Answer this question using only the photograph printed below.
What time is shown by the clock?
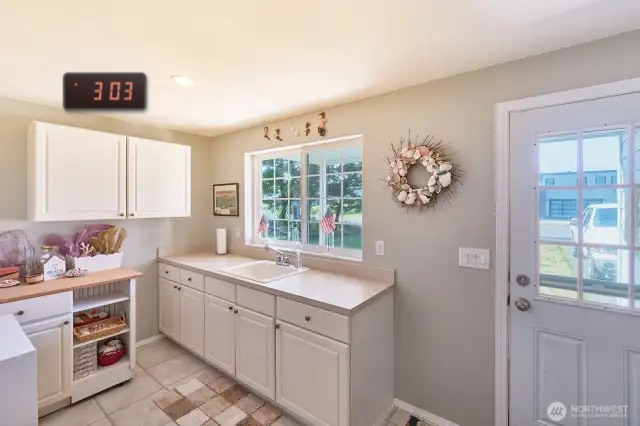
3:03
